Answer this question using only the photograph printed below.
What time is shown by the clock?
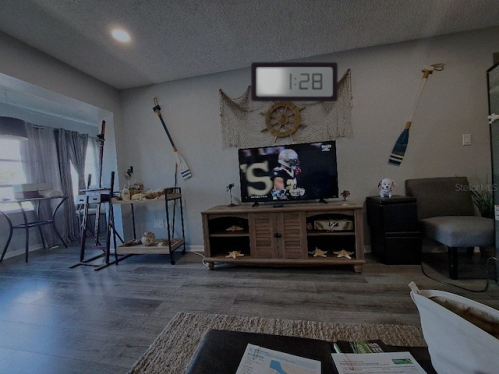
1:28
